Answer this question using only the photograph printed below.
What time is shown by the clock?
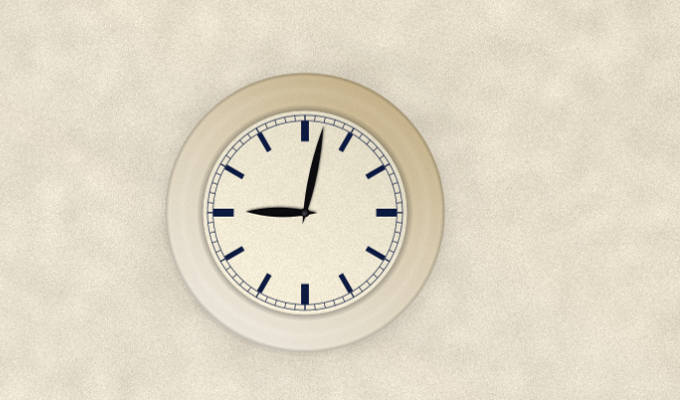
9:02
